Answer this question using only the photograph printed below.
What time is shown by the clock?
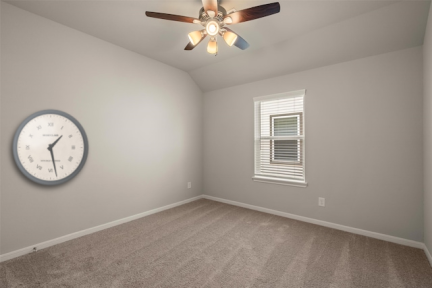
1:28
